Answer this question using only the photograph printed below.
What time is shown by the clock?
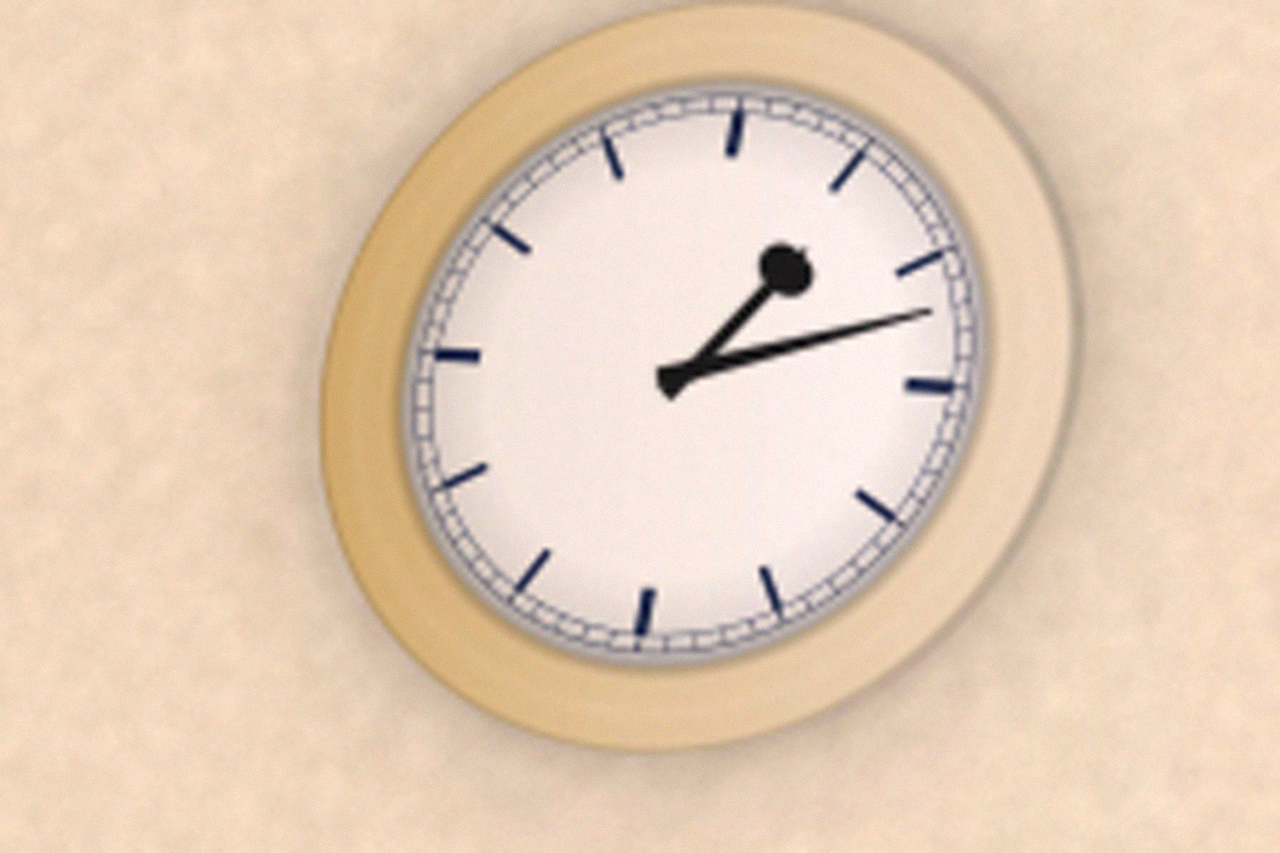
1:12
